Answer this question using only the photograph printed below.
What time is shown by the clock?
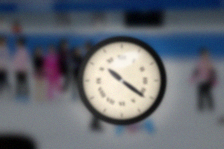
10:21
